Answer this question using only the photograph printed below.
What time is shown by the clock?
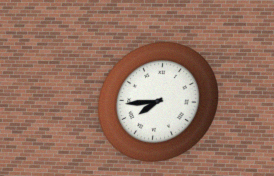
7:44
